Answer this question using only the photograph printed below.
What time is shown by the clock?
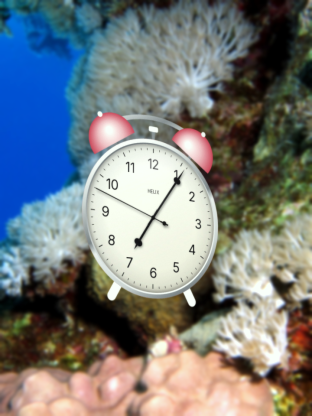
7:05:48
